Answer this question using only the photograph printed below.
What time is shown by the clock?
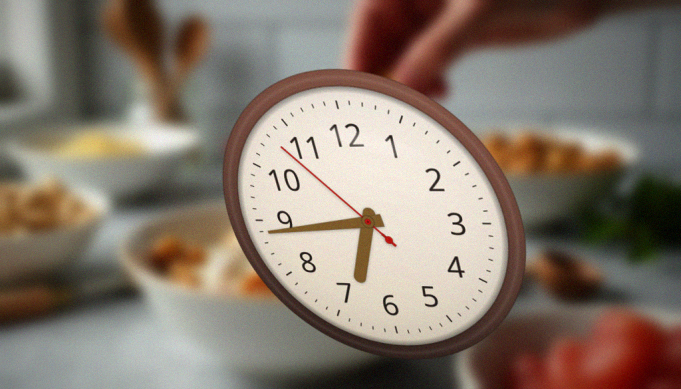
6:43:53
